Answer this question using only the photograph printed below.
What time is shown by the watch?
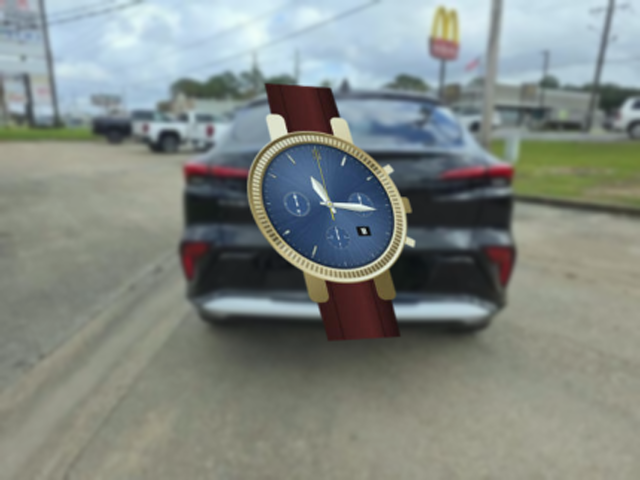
11:16
